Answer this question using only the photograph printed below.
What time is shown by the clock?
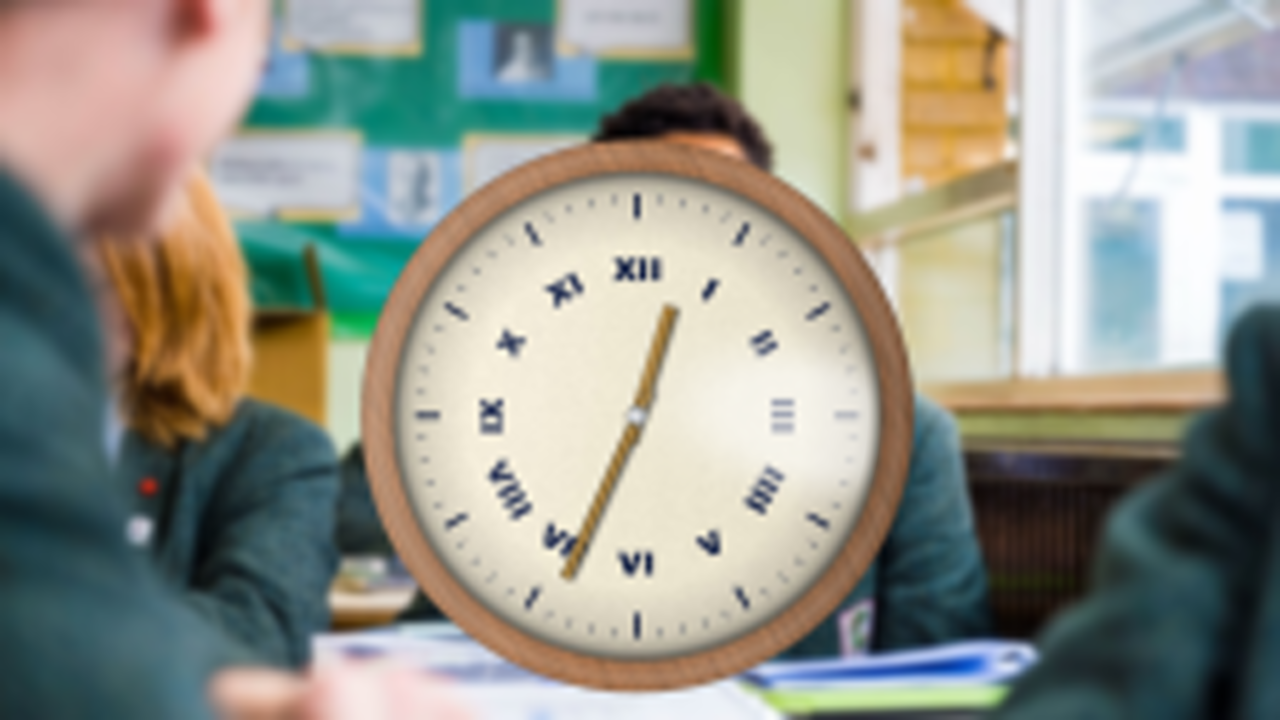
12:34
